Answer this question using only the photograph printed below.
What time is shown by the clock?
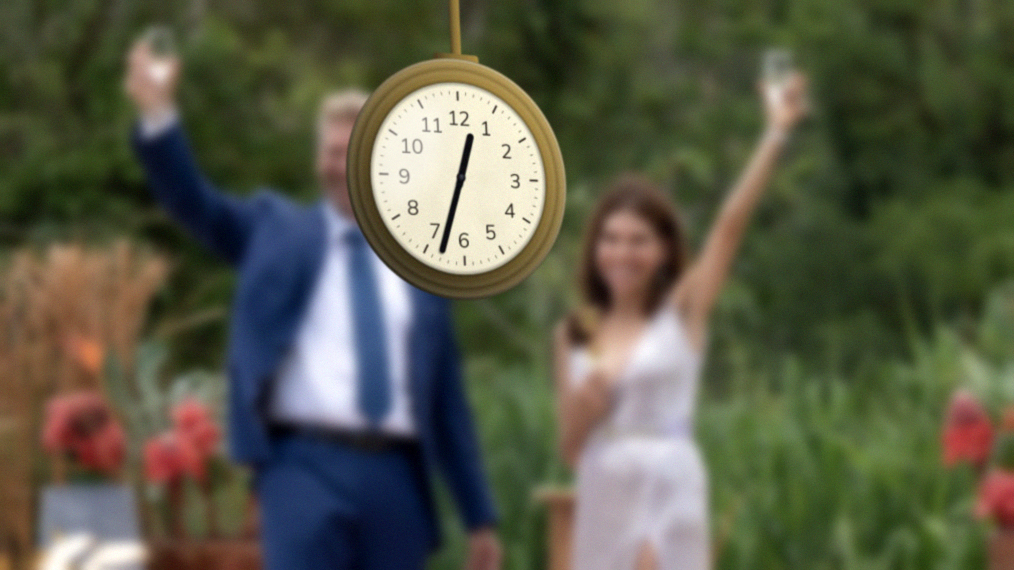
12:33
